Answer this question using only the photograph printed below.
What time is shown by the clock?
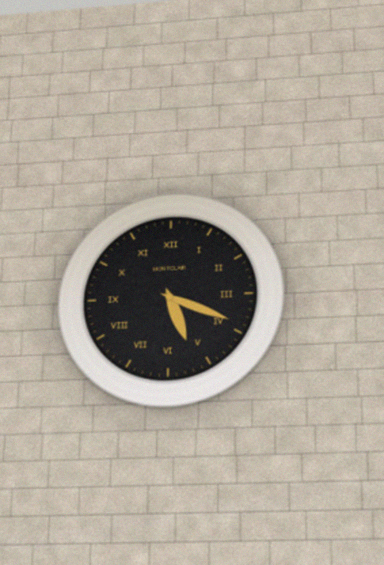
5:19
